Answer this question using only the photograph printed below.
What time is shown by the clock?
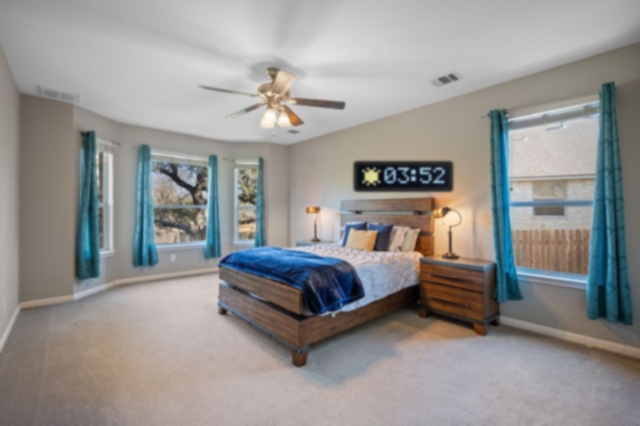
3:52
